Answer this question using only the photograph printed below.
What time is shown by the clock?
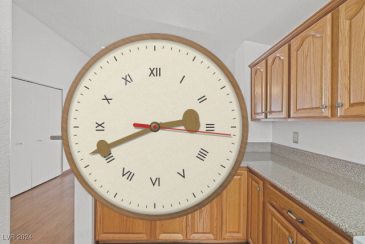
2:41:16
